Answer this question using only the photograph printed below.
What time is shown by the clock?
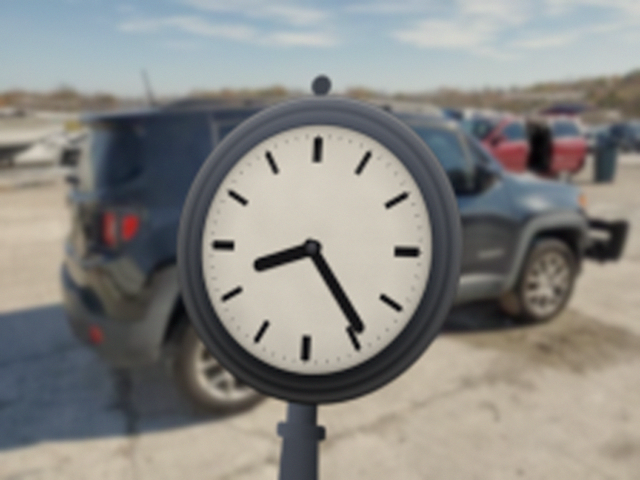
8:24
